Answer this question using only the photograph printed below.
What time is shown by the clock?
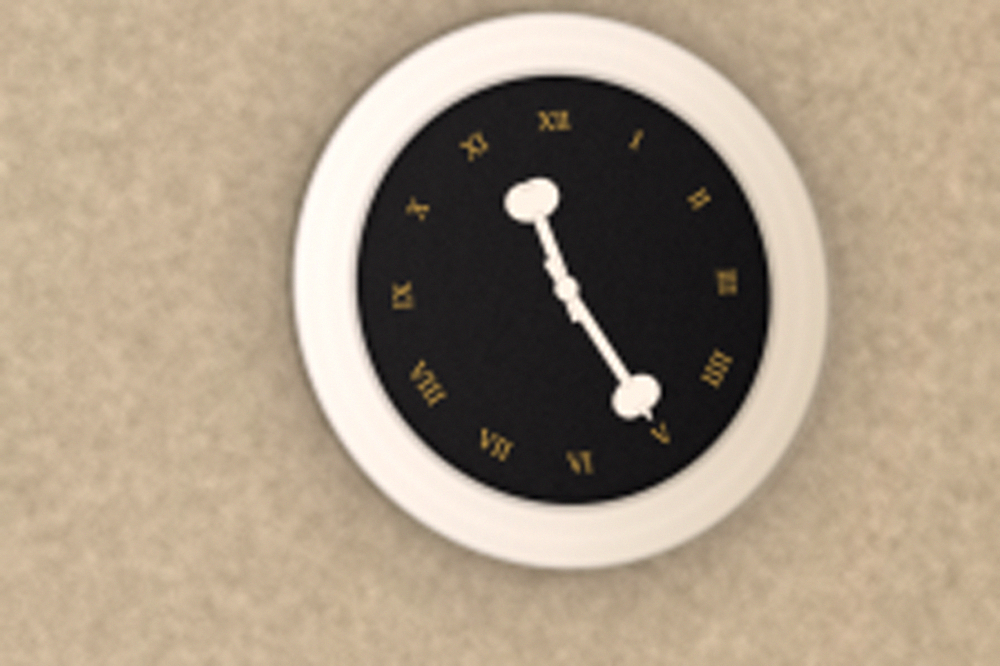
11:25
